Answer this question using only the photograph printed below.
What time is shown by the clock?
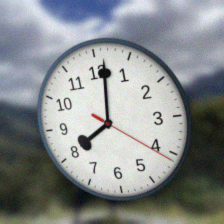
8:01:21
